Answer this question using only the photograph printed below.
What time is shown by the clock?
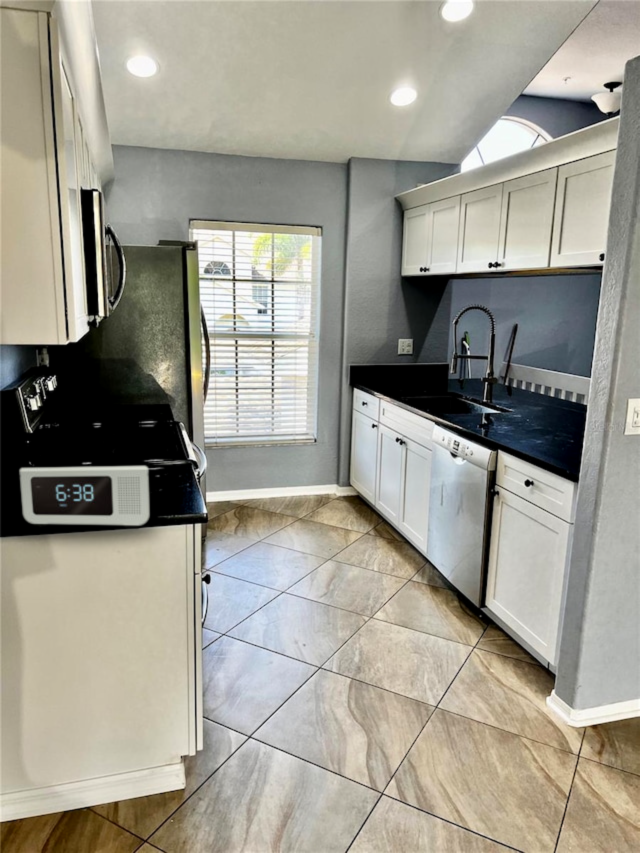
6:38
